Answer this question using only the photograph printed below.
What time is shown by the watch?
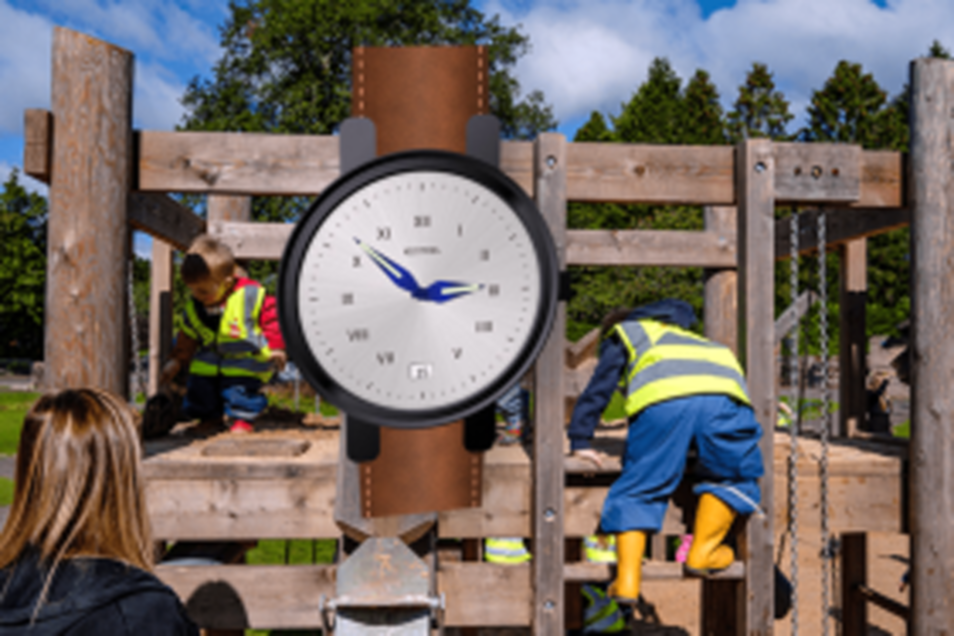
2:52
